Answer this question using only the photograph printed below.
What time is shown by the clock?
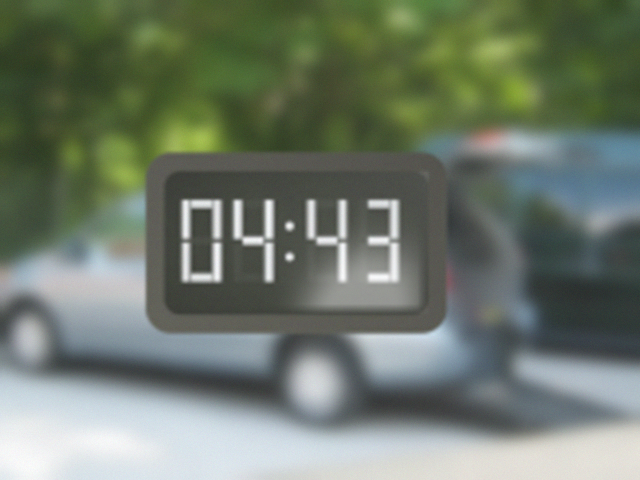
4:43
